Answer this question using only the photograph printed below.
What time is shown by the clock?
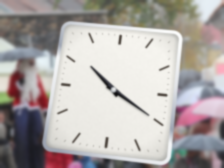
10:20
